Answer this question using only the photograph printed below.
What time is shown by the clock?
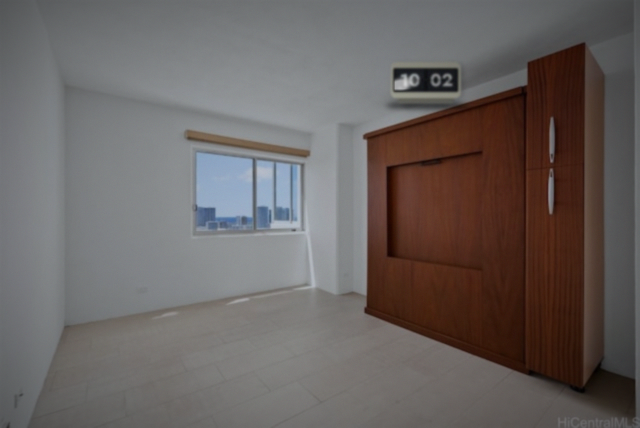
10:02
